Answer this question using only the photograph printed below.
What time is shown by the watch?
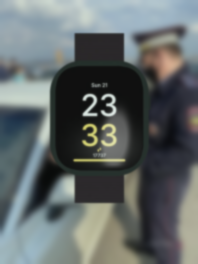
23:33
